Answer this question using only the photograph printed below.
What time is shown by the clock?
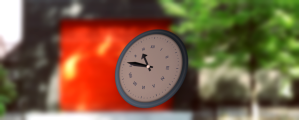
10:46
